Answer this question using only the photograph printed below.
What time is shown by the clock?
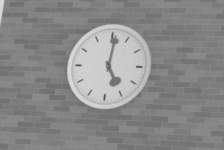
5:01
